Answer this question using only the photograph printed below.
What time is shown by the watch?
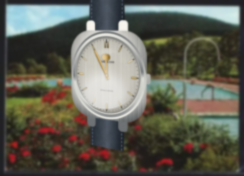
11:55
